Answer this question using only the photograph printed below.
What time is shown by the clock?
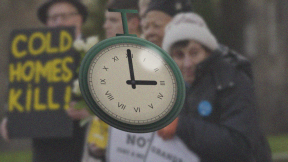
3:00
